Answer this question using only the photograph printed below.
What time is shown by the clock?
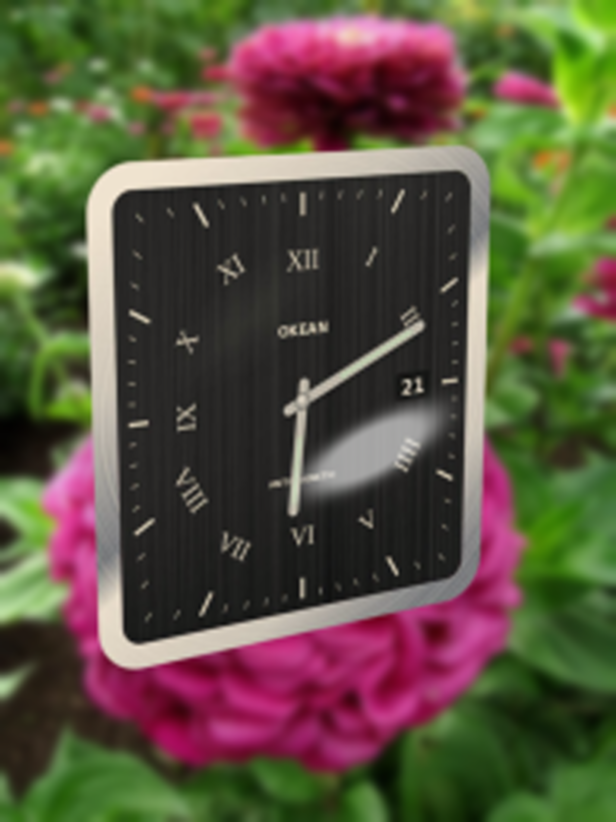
6:11
